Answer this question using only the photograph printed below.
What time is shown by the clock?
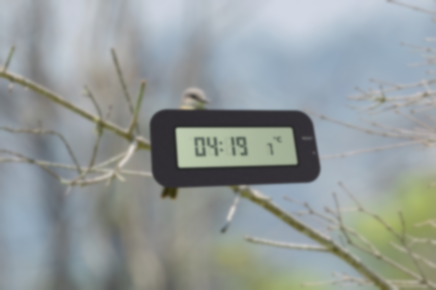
4:19
